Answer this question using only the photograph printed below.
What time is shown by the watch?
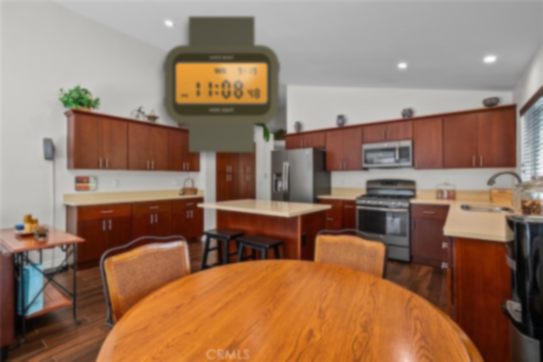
11:08
